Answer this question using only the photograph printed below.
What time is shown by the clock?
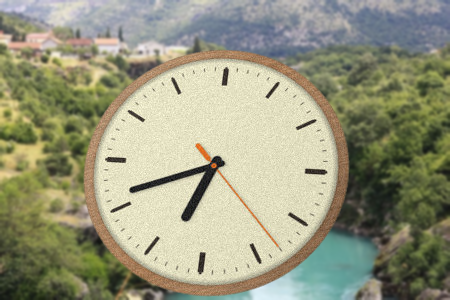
6:41:23
